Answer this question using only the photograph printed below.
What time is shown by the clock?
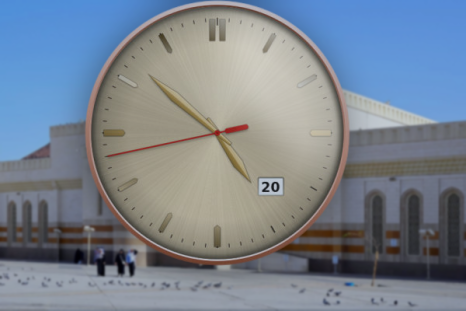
4:51:43
